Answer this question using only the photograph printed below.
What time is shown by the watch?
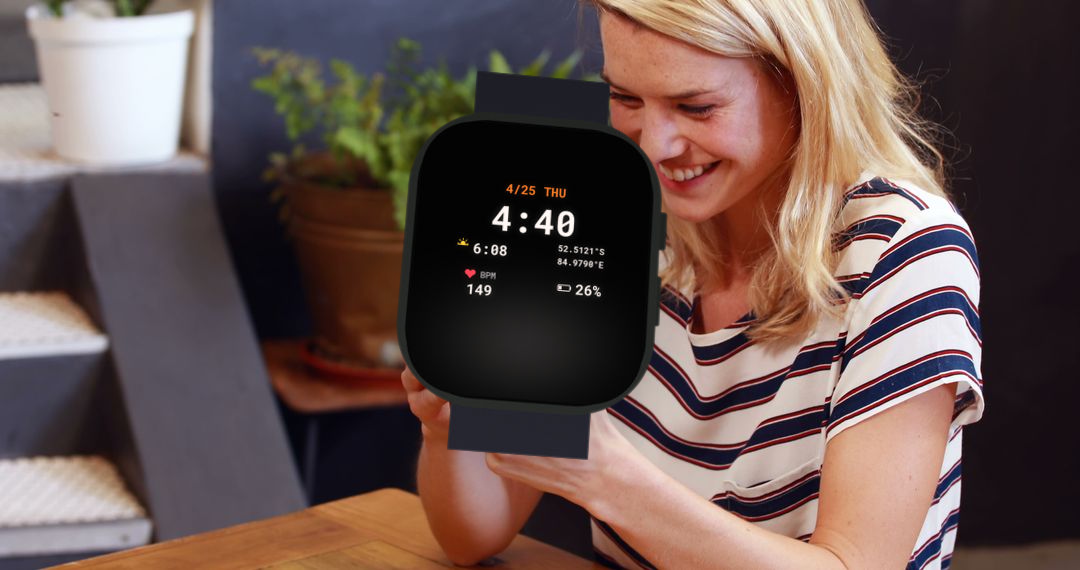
4:40
